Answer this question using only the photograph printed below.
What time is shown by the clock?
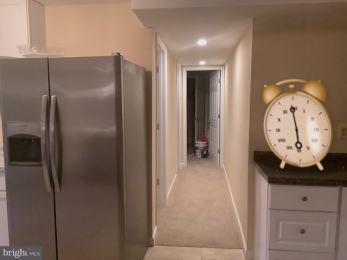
5:59
